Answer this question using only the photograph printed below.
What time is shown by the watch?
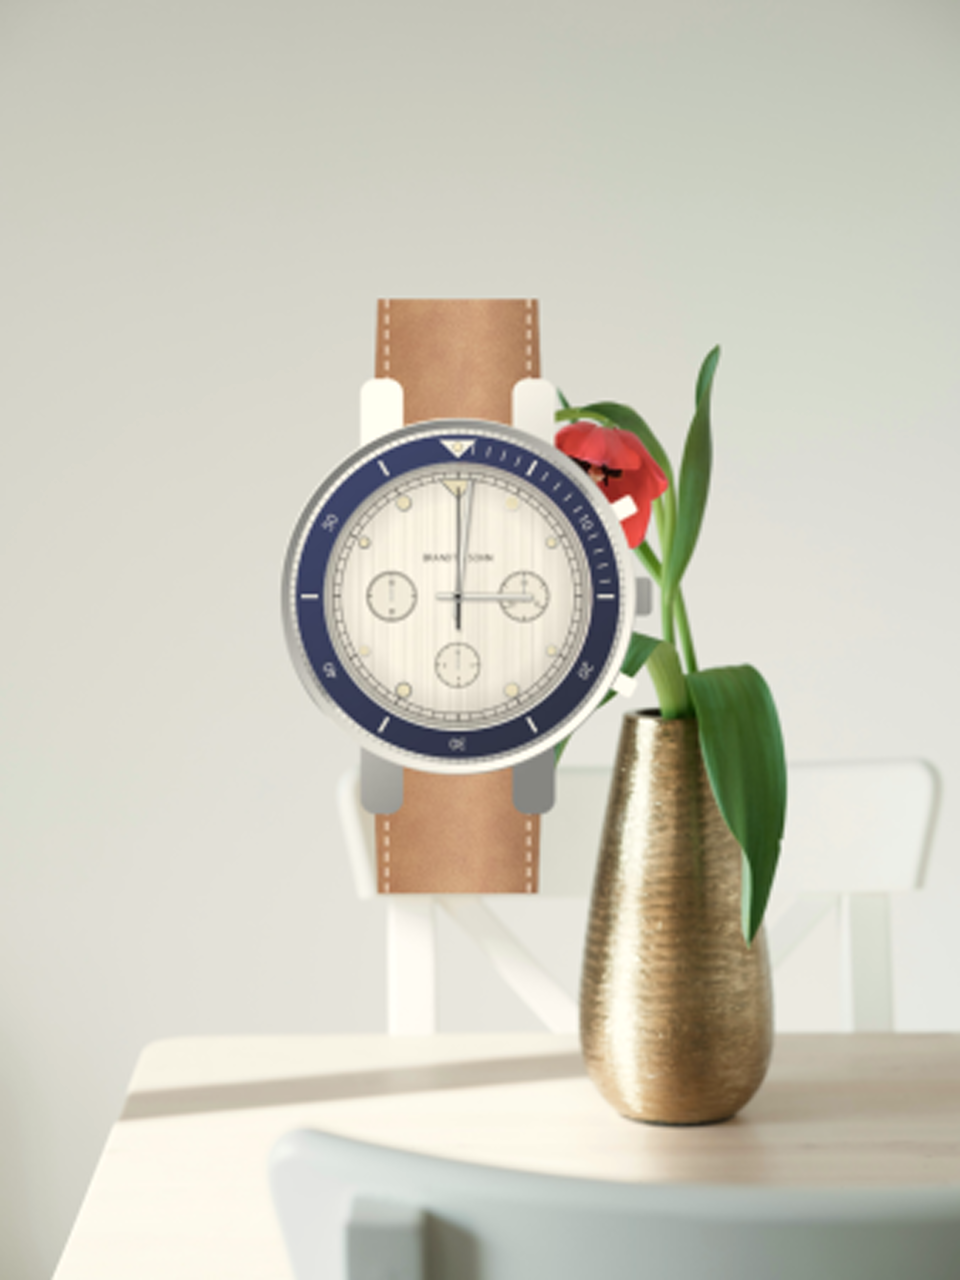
3:01
